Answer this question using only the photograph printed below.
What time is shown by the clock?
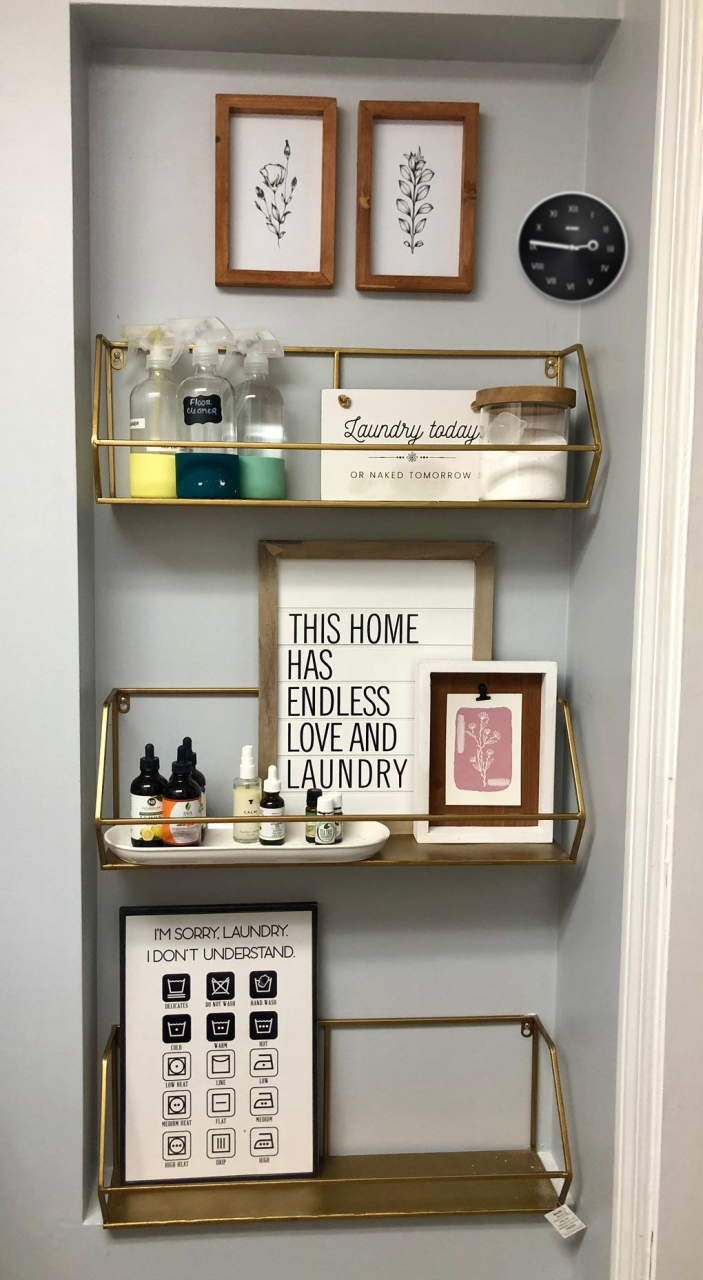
2:46
